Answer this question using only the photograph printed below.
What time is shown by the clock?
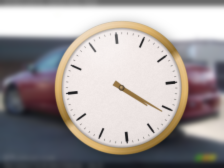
4:21
